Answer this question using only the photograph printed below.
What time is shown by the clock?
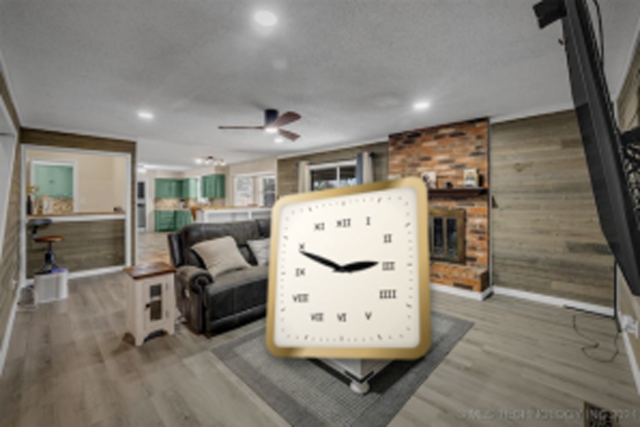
2:49
